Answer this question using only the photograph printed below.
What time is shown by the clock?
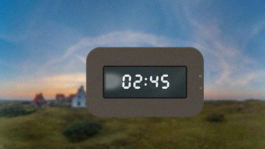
2:45
